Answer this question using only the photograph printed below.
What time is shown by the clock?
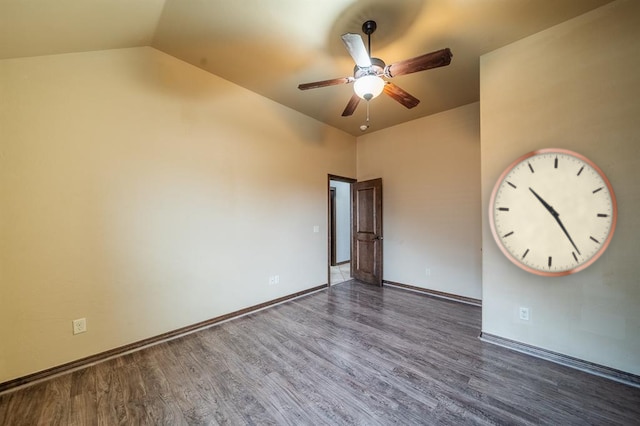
10:24
